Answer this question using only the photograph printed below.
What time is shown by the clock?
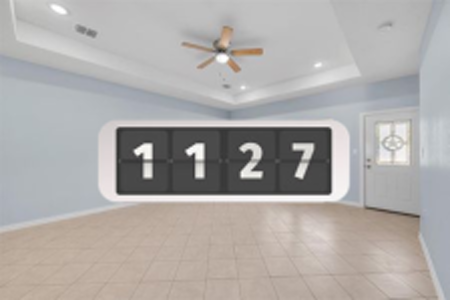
11:27
